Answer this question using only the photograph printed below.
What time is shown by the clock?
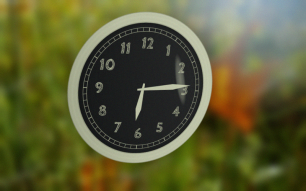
6:14
